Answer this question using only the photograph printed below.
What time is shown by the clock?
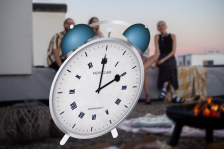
2:00
